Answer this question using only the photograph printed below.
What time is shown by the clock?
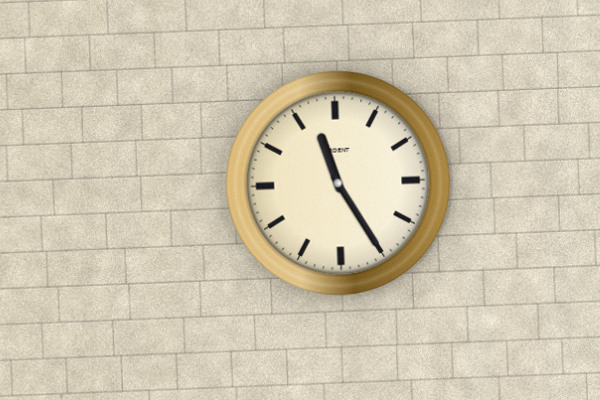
11:25
